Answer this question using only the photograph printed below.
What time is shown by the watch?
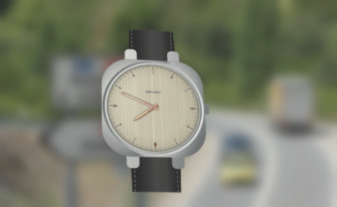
7:49
